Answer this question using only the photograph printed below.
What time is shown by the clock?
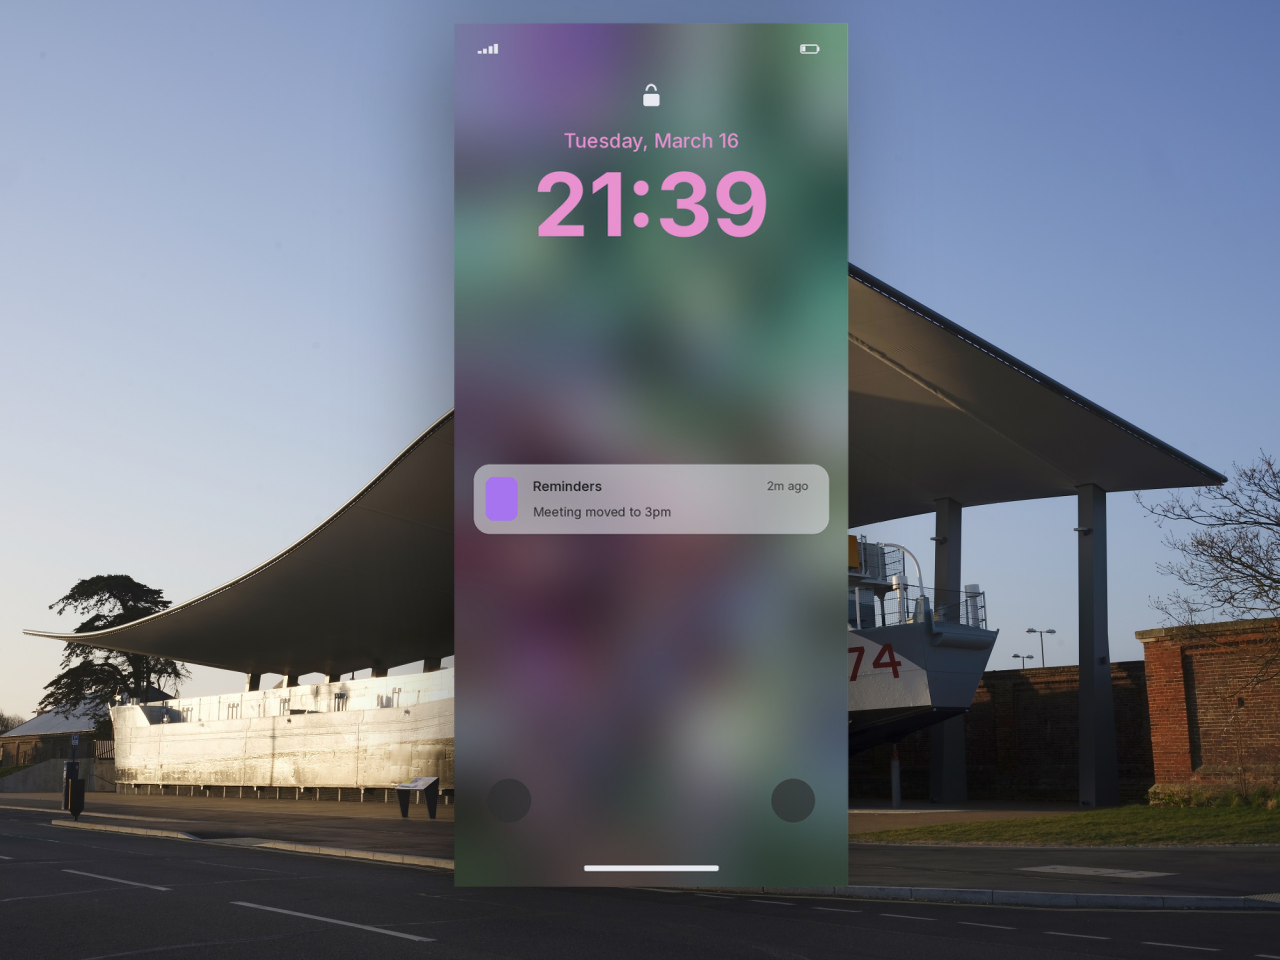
21:39
